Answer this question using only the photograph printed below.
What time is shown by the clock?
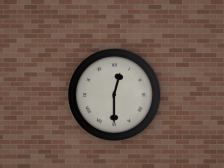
12:30
